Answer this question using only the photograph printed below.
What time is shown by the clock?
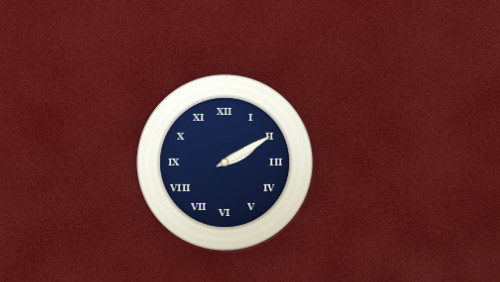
2:10
